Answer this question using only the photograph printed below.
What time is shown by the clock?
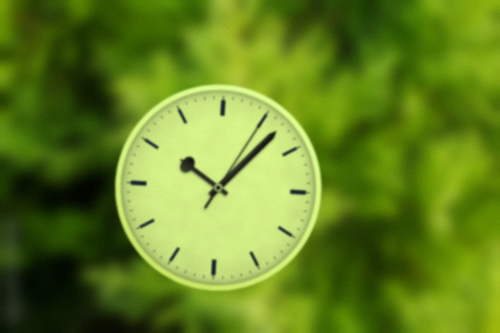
10:07:05
